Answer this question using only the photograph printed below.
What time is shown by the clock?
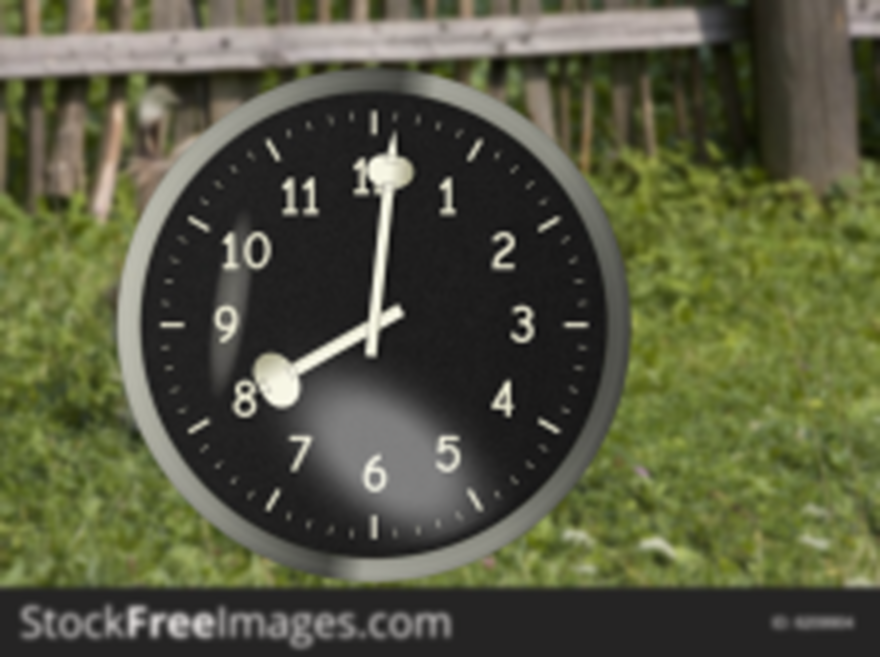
8:01
